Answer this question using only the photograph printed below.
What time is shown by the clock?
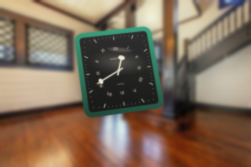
12:41
